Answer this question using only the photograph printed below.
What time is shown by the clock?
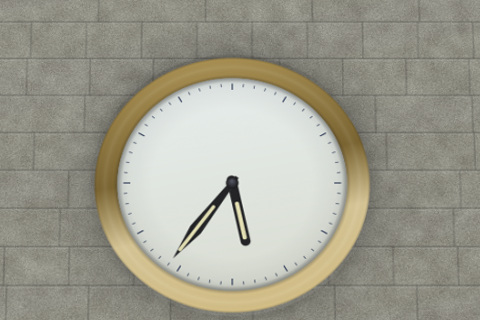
5:36
